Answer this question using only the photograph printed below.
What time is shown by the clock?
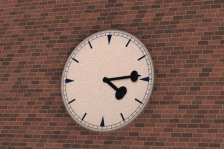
4:14
